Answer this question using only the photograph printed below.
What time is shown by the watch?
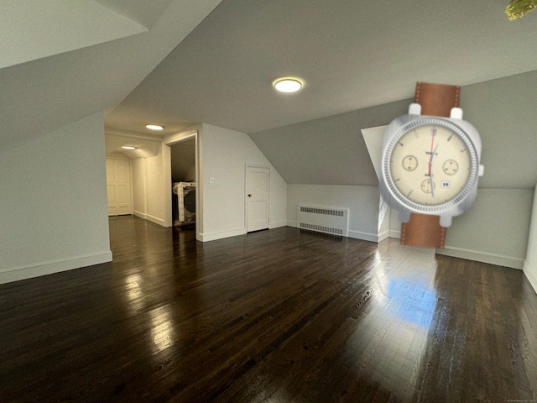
12:28
